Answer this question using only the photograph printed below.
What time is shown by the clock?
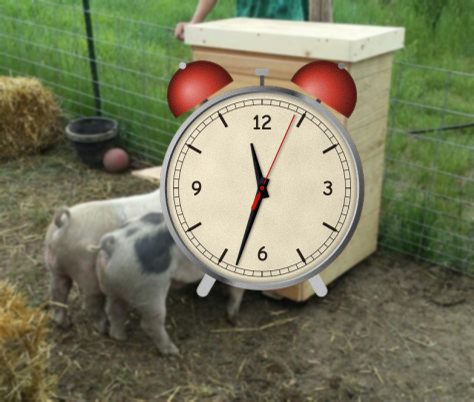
11:33:04
